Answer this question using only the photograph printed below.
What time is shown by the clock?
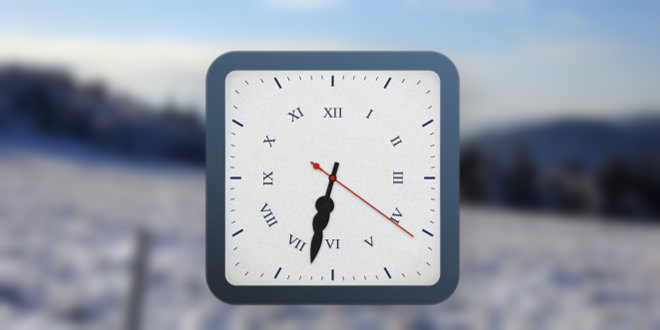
6:32:21
